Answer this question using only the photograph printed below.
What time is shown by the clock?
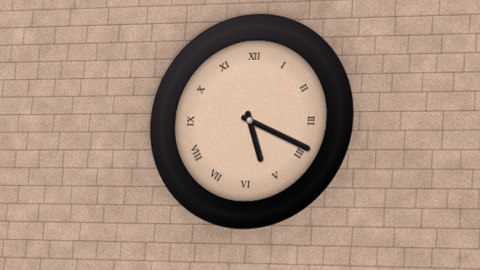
5:19
